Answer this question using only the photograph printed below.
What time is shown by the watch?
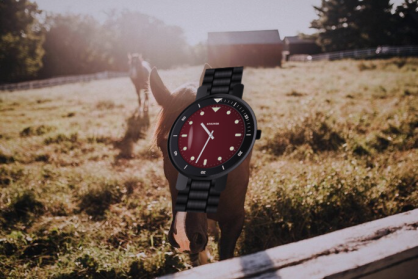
10:33
